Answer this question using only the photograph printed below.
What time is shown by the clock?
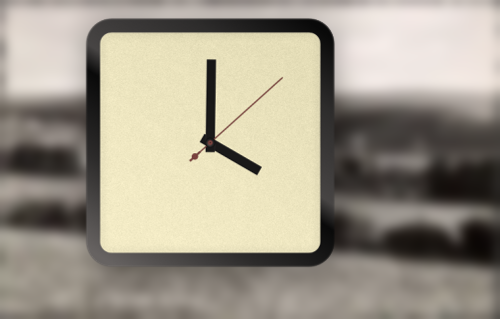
4:00:08
